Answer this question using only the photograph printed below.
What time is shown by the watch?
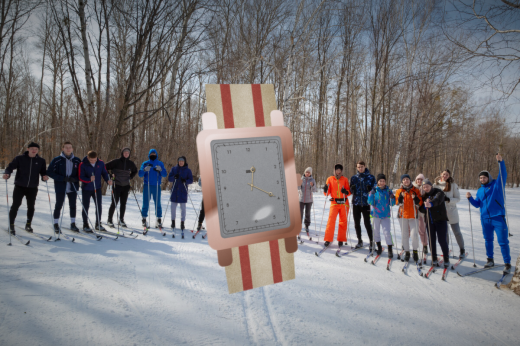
12:20
